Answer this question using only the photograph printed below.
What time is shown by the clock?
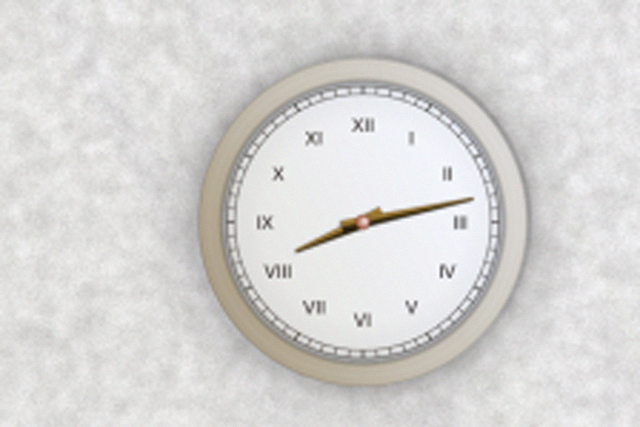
8:13
